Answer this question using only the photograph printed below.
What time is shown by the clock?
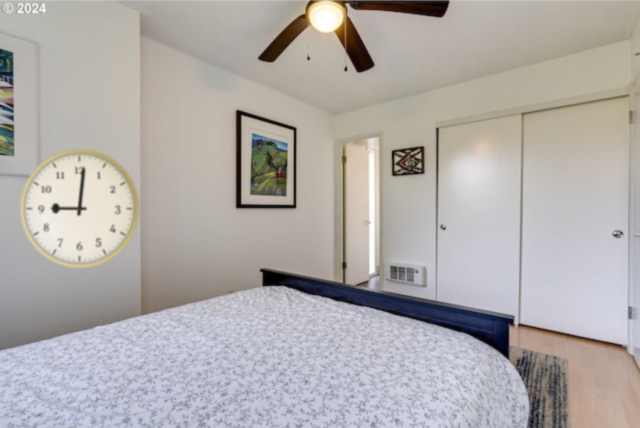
9:01
